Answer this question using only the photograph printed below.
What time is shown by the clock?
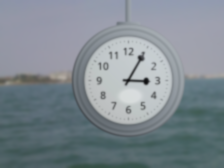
3:05
